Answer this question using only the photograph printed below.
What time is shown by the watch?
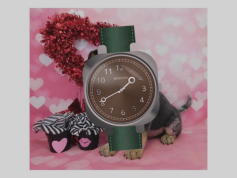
1:41
